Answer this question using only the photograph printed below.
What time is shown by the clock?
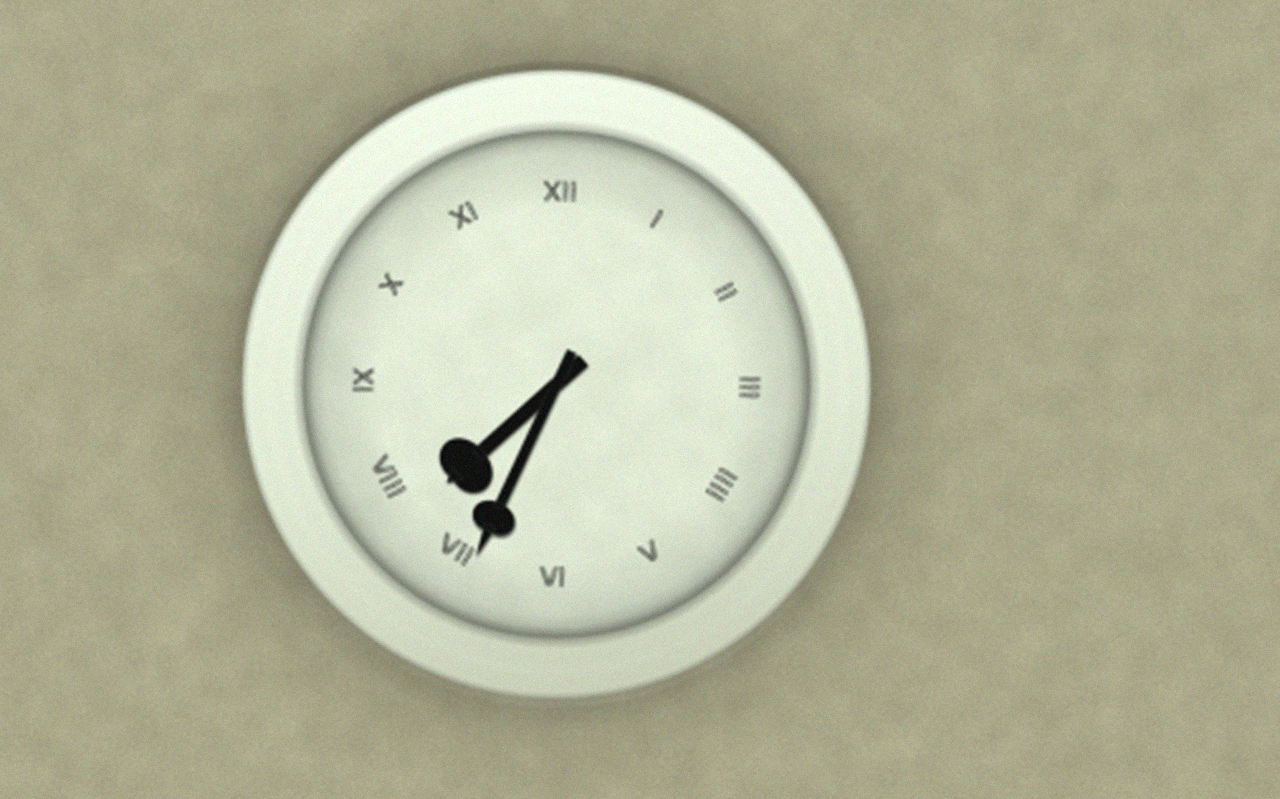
7:34
